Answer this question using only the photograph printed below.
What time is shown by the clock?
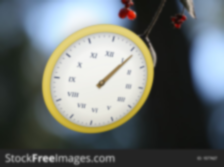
1:06
